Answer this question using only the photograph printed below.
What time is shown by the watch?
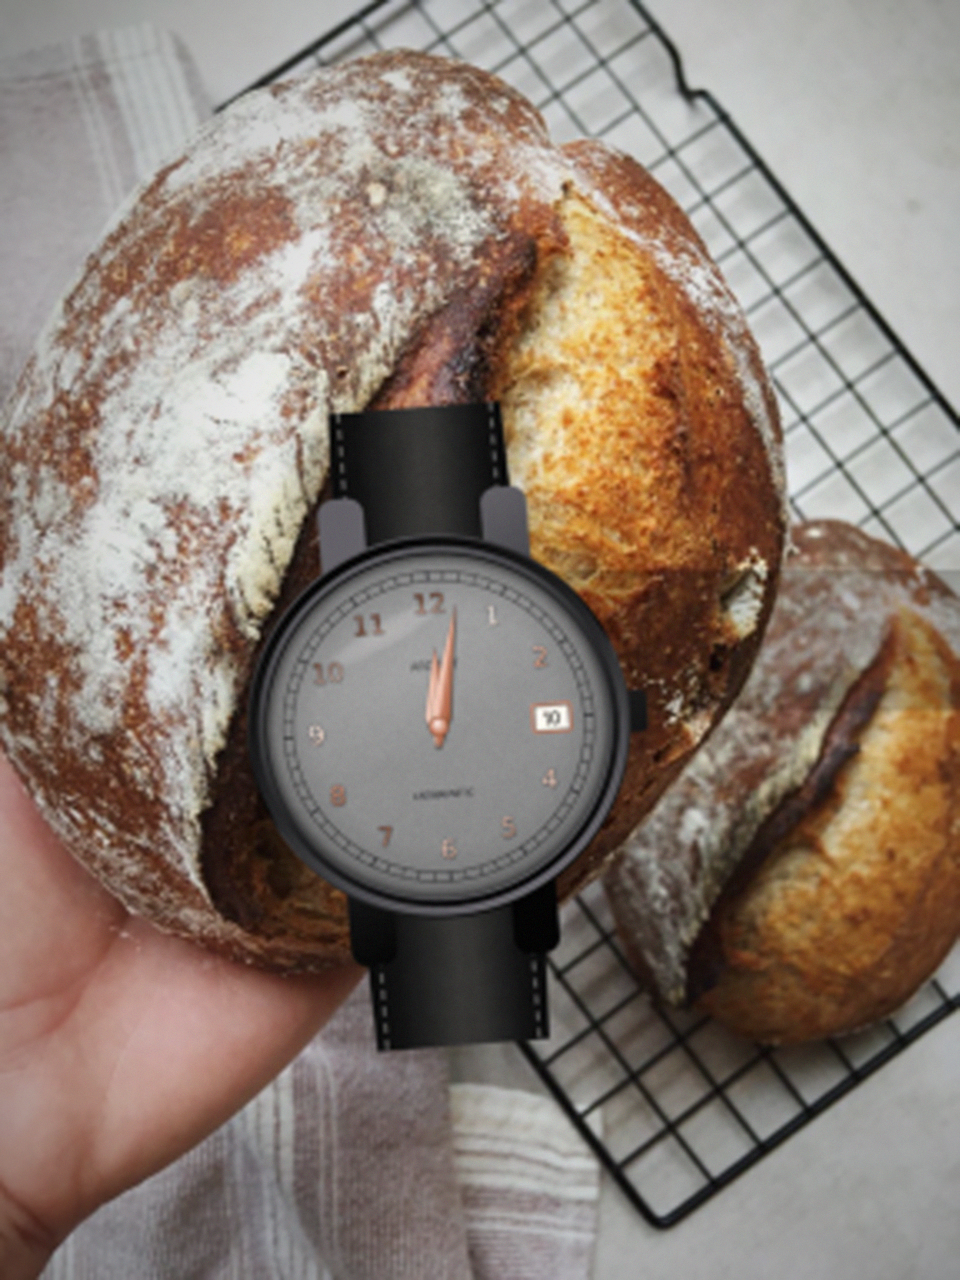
12:02
